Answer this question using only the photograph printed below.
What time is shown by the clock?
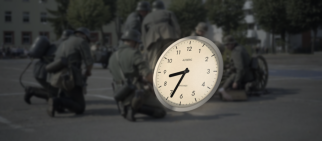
8:34
